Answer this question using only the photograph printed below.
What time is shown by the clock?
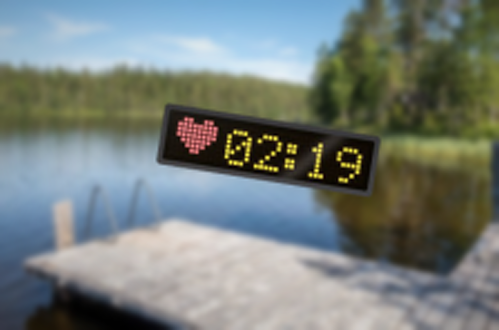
2:19
